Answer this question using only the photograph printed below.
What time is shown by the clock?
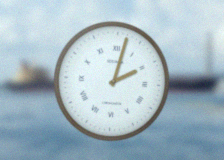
2:02
